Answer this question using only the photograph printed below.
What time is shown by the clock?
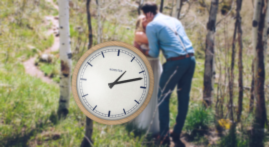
1:12
